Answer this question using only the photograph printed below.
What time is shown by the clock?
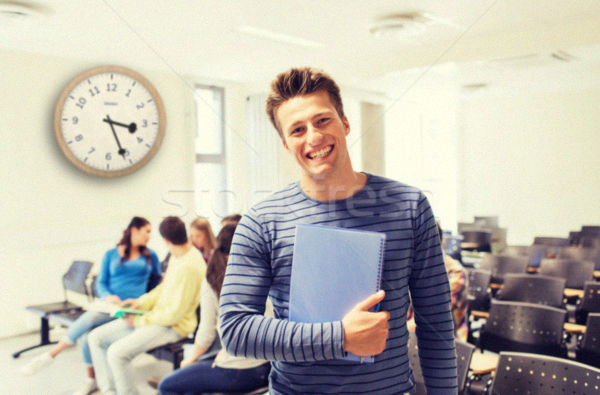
3:26
